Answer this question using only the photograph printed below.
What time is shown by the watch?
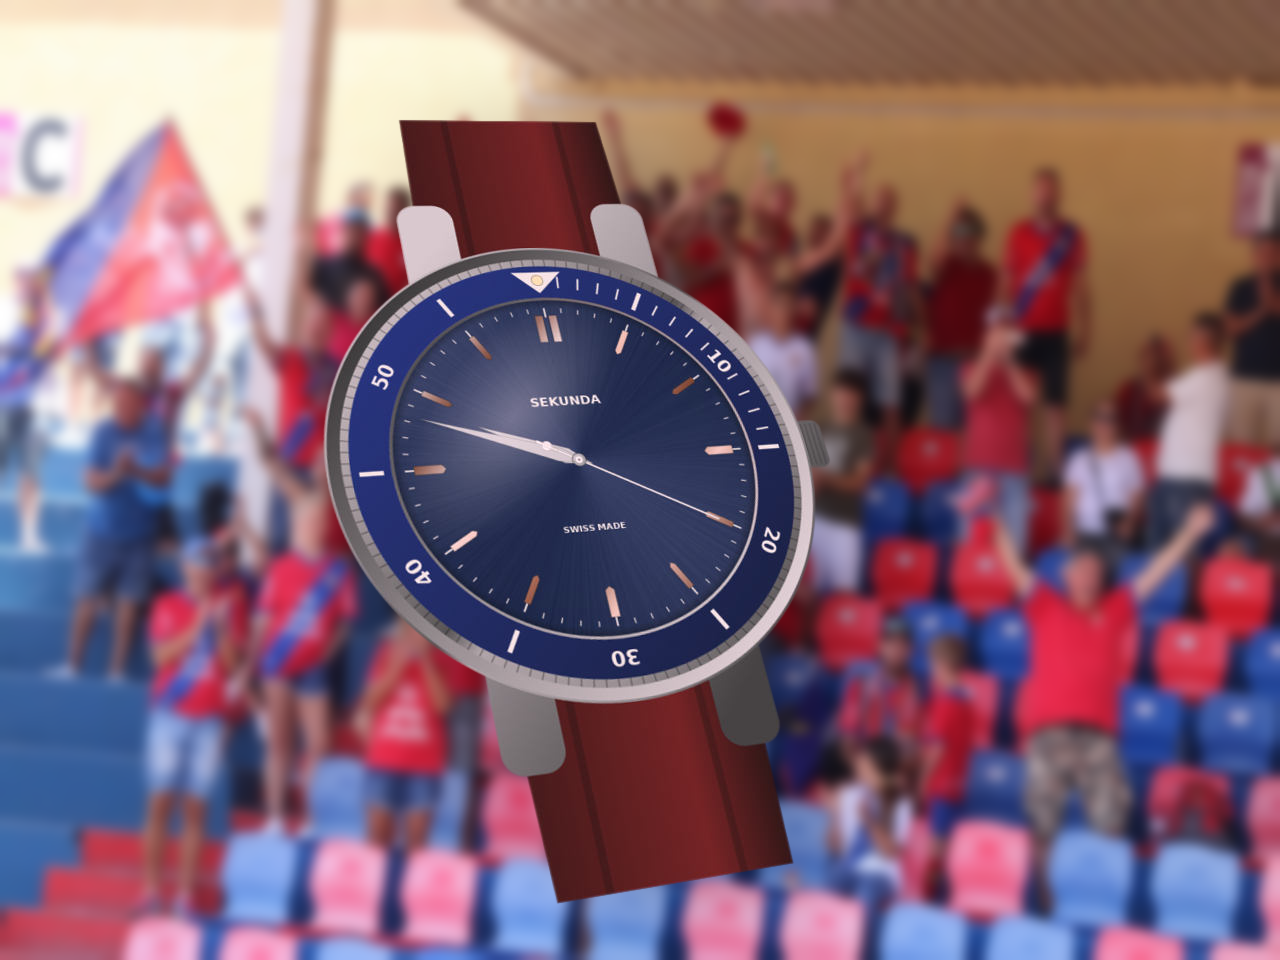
9:48:20
